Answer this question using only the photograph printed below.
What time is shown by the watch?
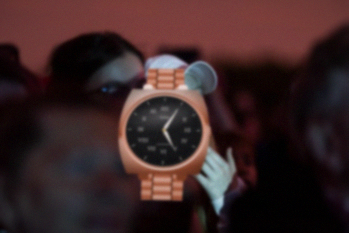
5:05
